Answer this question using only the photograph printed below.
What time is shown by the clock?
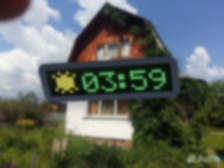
3:59
